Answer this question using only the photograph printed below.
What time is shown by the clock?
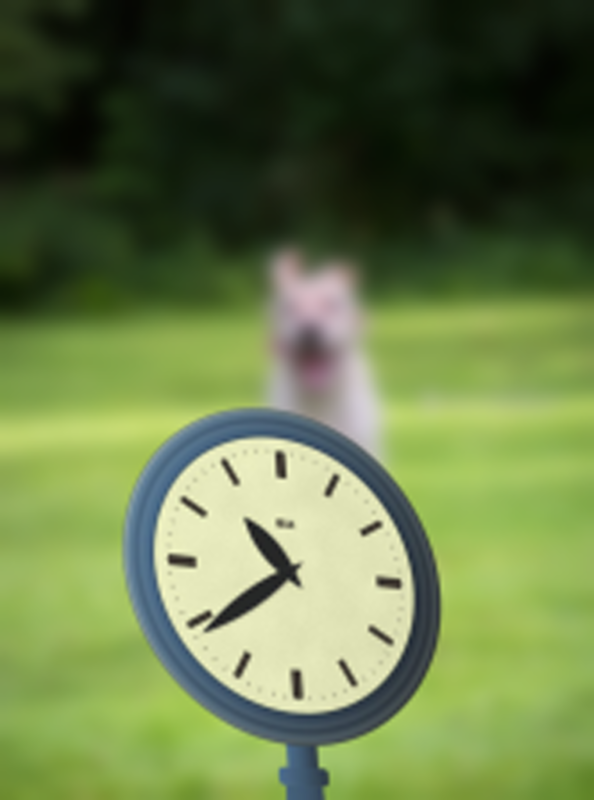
10:39
